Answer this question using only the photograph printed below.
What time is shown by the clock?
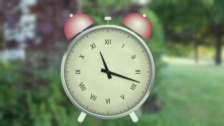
11:18
